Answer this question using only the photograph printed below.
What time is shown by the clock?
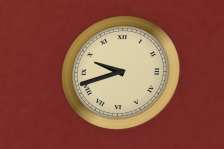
9:42
